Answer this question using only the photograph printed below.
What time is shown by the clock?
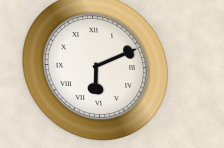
6:11
